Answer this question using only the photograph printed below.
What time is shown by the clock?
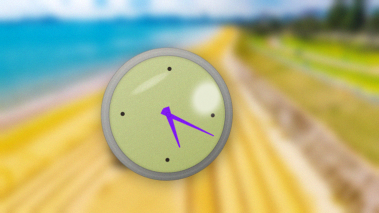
5:19
